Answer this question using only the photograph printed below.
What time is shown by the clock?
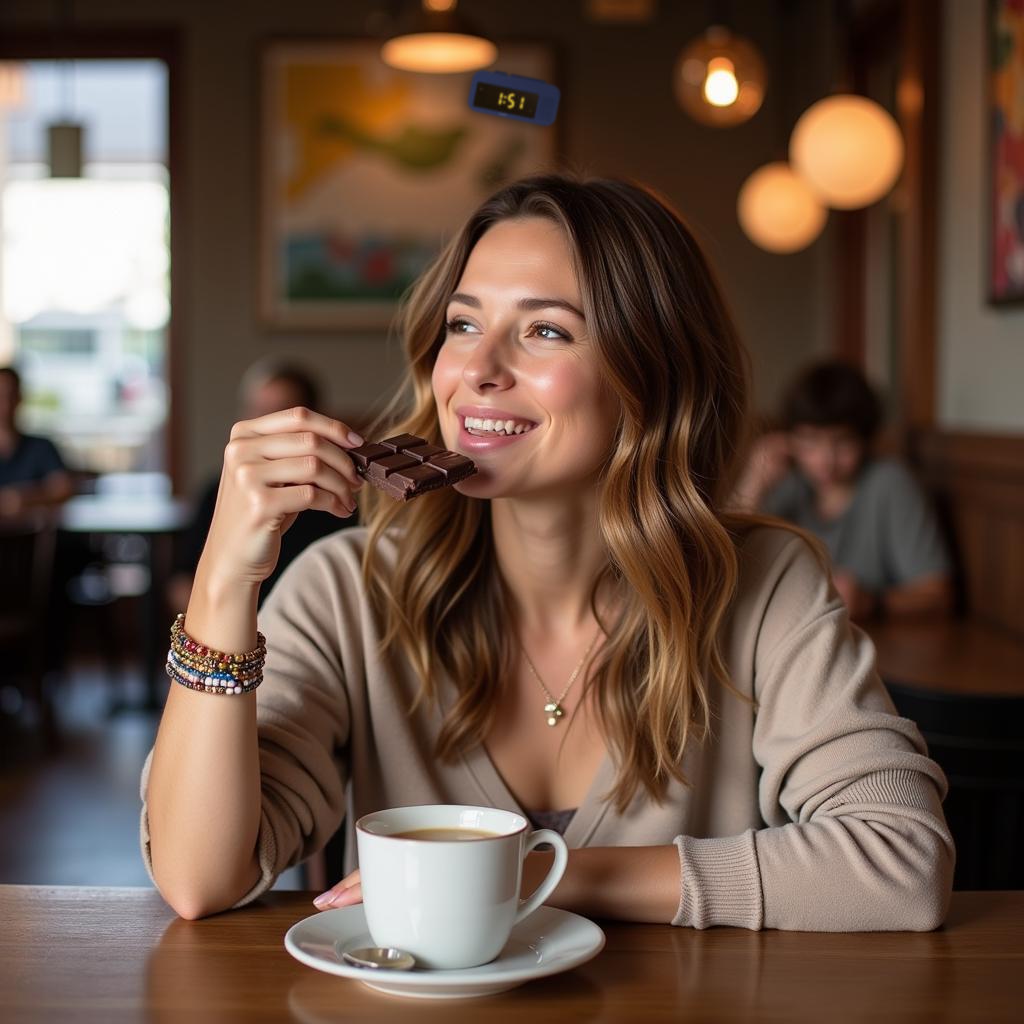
1:51
